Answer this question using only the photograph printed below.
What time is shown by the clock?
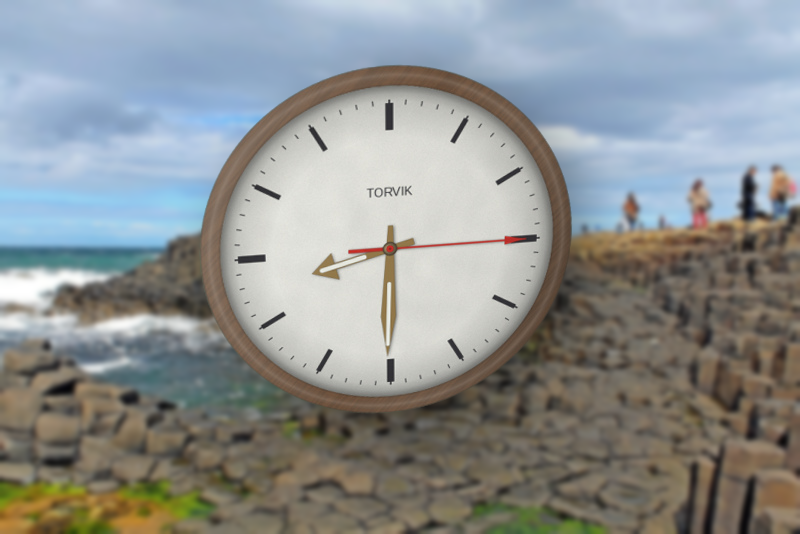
8:30:15
